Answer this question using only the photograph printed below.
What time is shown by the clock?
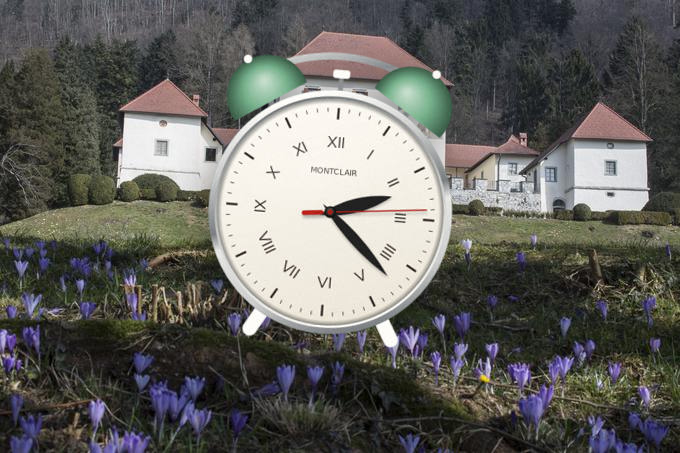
2:22:14
